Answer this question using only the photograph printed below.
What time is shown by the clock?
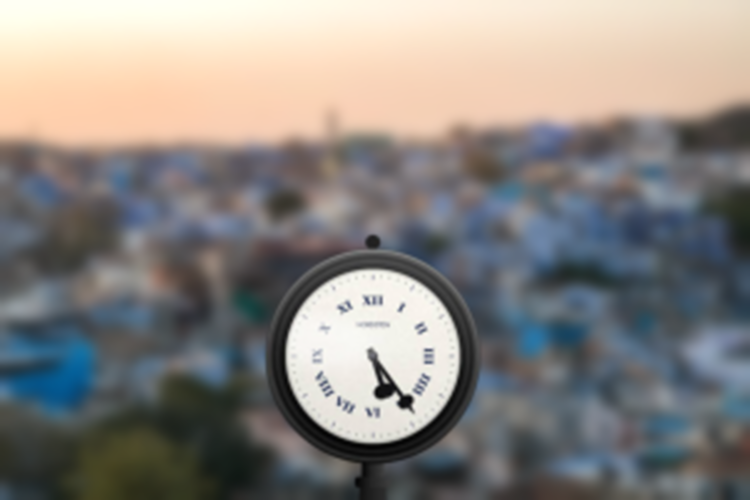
5:24
